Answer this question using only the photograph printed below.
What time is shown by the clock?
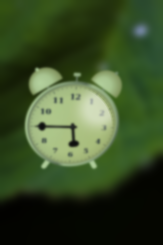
5:45
